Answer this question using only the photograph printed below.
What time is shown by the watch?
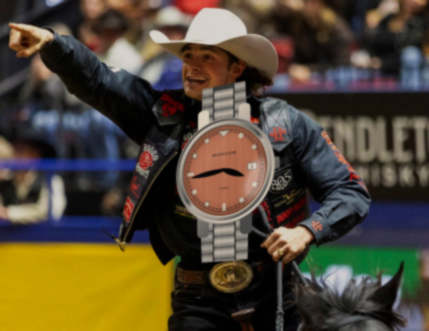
3:44
